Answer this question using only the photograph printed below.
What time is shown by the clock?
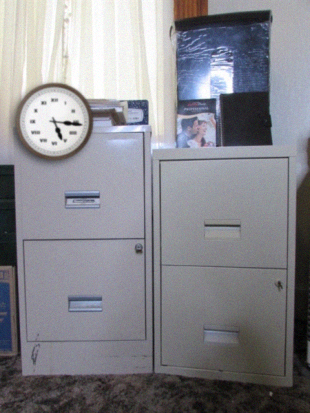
5:16
